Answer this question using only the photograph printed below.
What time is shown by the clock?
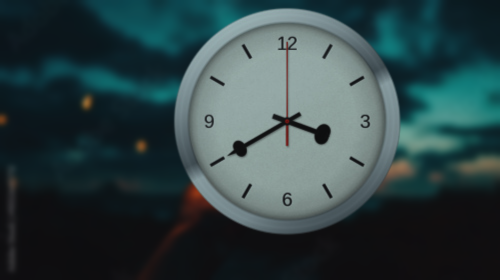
3:40:00
